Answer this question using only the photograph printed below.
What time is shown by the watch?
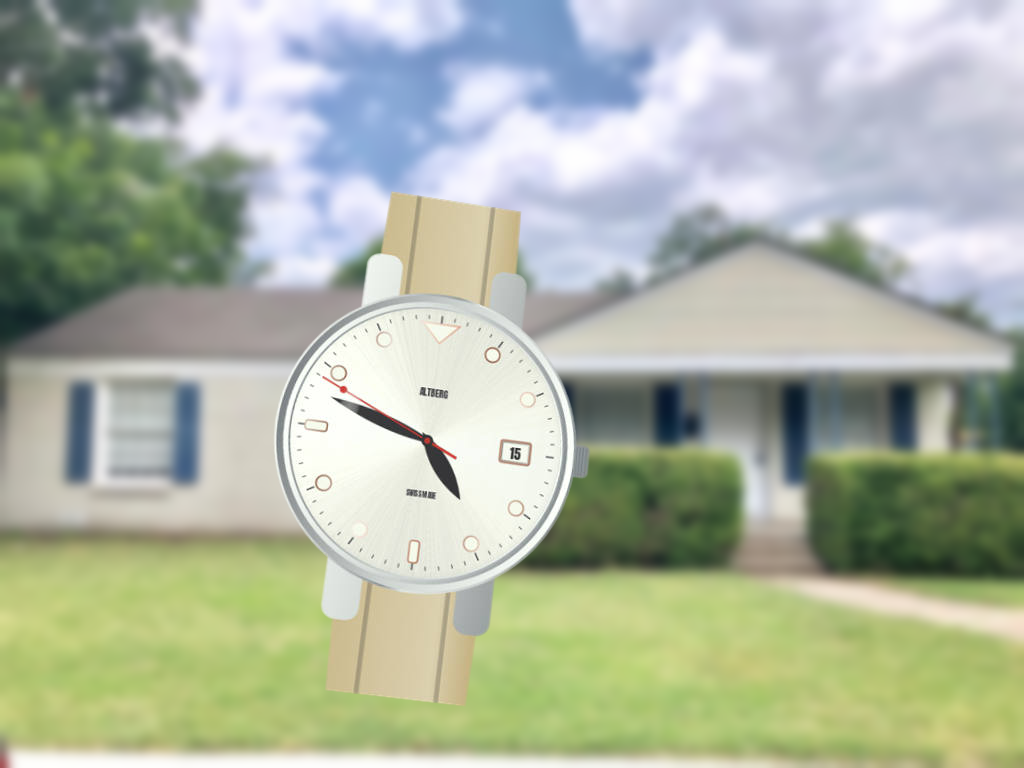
4:47:49
